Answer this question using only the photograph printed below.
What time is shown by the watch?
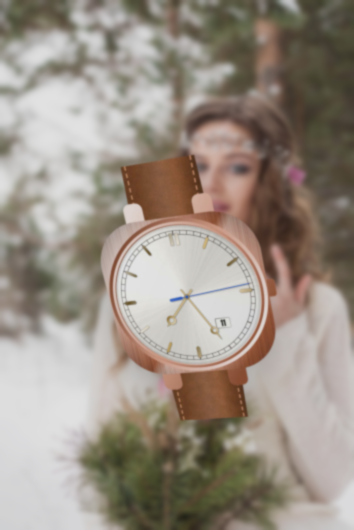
7:25:14
